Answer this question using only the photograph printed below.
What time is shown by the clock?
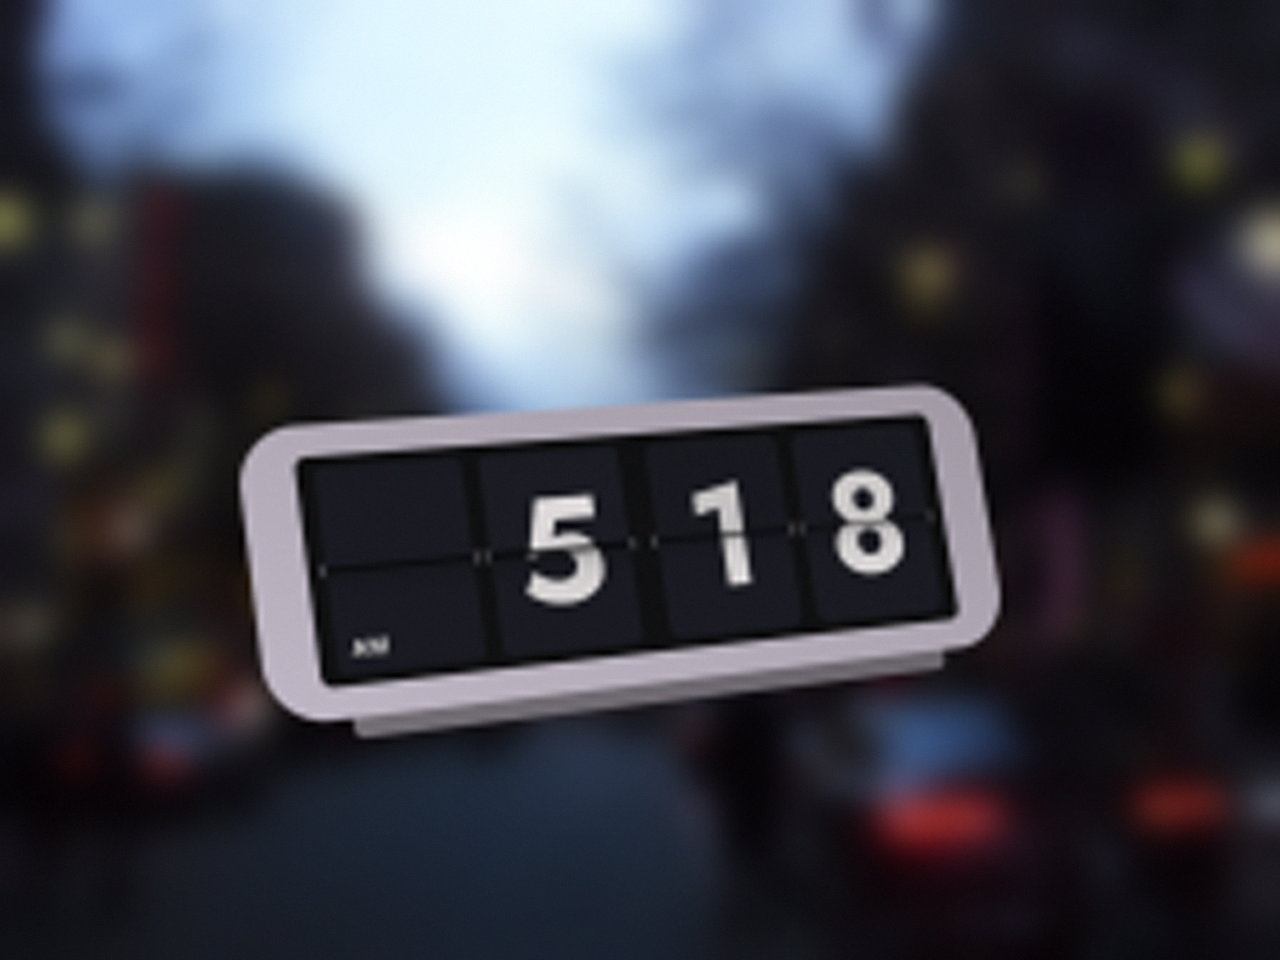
5:18
